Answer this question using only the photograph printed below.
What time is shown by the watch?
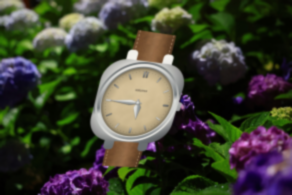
5:45
